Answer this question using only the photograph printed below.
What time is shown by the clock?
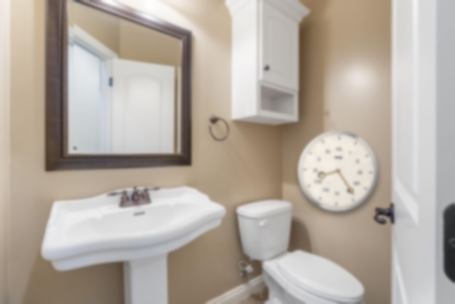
8:24
